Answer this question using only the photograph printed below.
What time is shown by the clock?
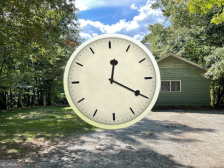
12:20
